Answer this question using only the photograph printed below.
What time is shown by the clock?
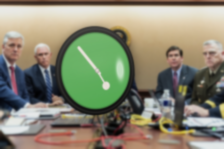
4:53
